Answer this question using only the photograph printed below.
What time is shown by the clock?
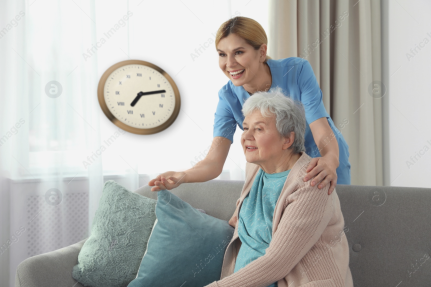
7:13
